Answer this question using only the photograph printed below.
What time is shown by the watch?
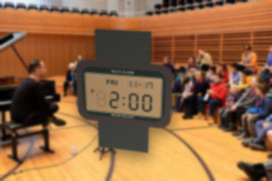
2:00
